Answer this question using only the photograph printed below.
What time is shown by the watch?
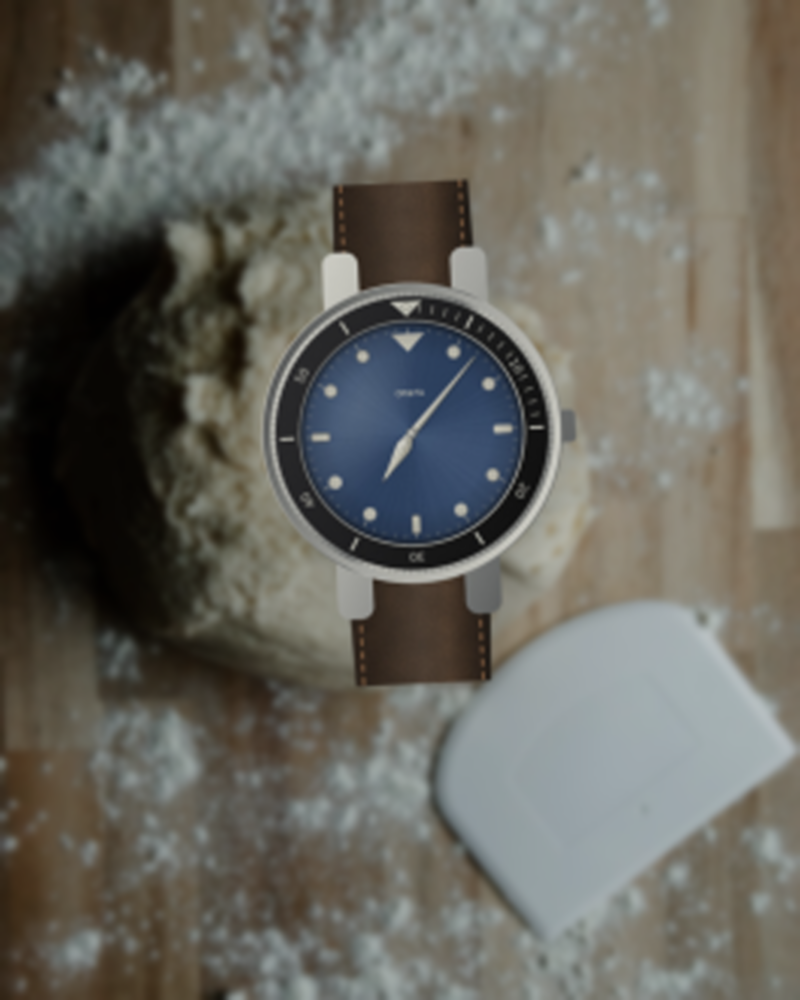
7:07
